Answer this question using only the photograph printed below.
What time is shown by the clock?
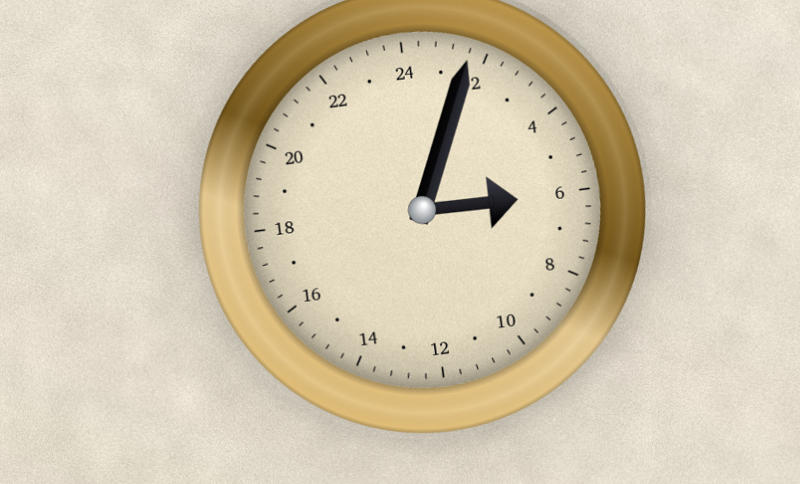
6:04
